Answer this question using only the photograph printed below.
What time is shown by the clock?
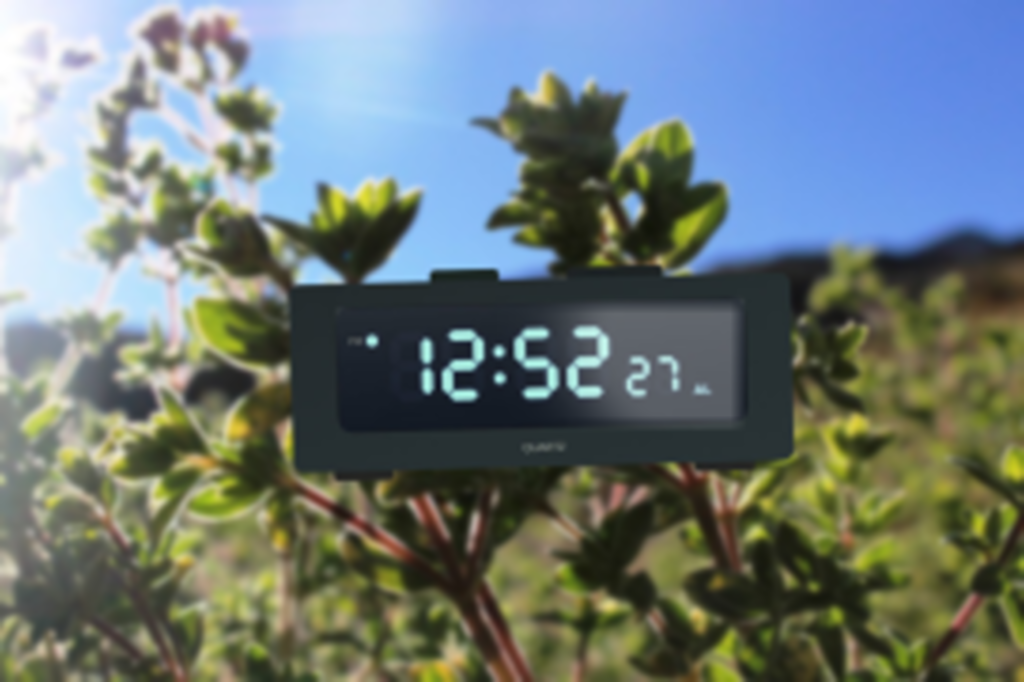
12:52:27
